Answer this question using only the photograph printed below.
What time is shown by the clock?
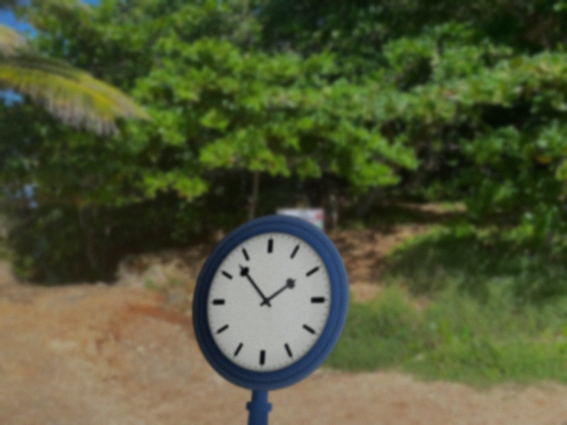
1:53
